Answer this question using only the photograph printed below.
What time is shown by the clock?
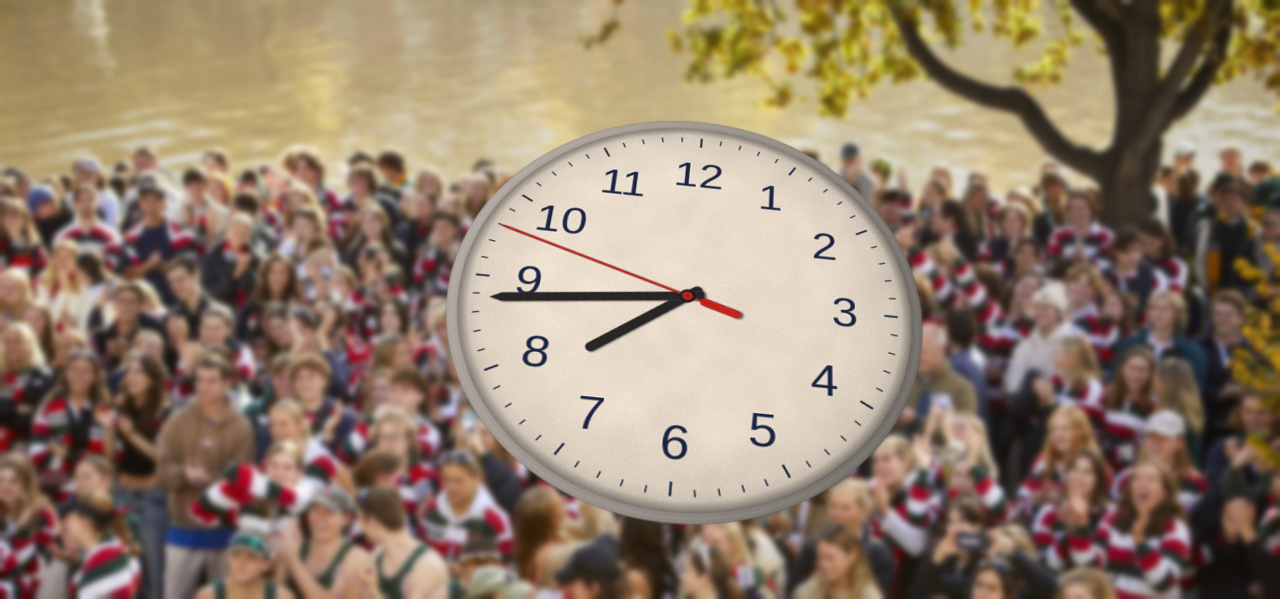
7:43:48
